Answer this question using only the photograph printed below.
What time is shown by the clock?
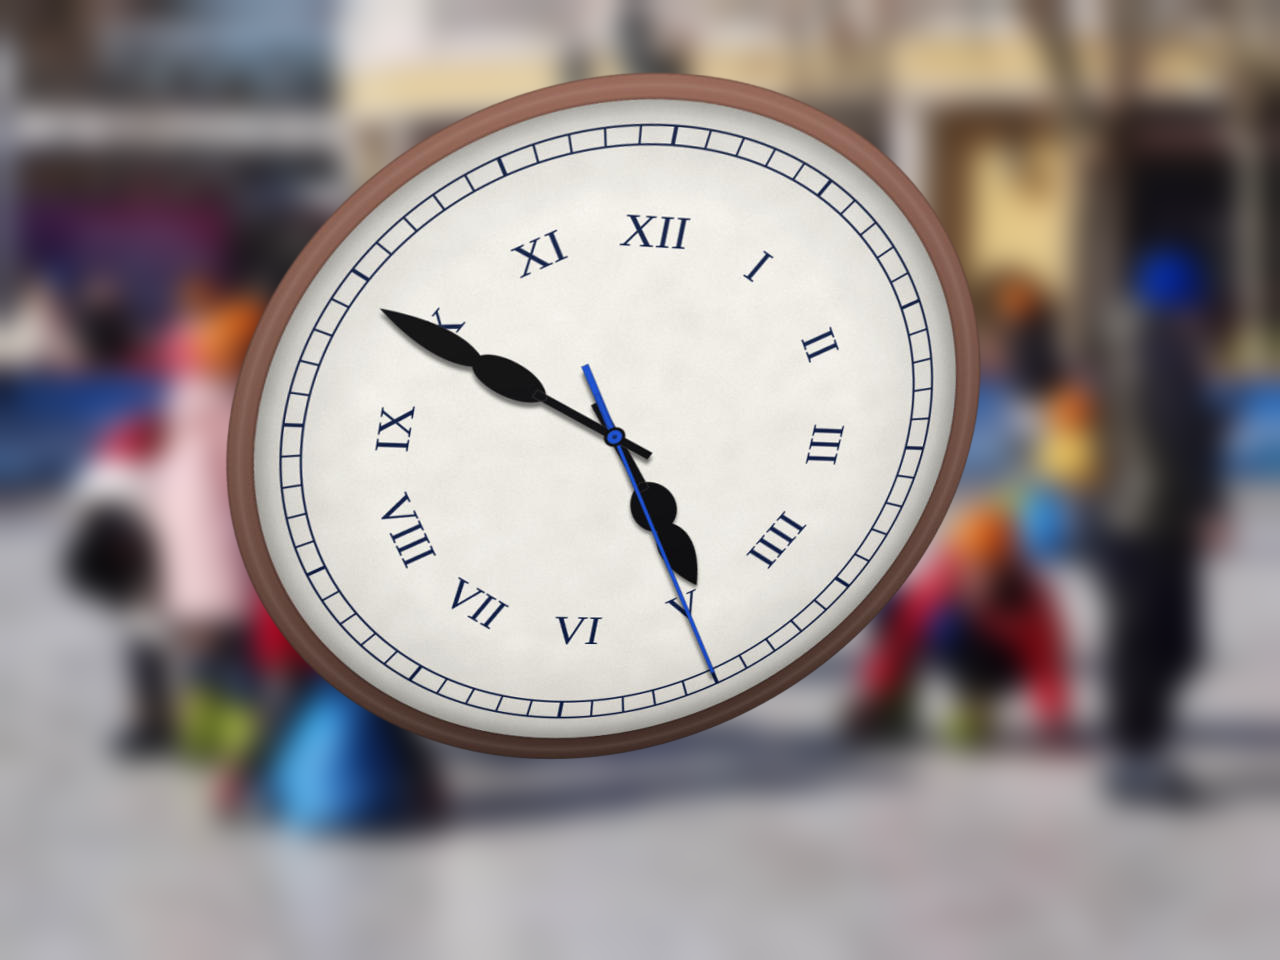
4:49:25
